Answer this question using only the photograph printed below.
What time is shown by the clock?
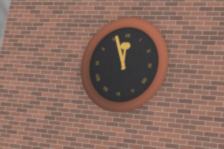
11:56
